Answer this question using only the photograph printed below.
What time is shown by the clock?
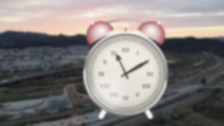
11:10
